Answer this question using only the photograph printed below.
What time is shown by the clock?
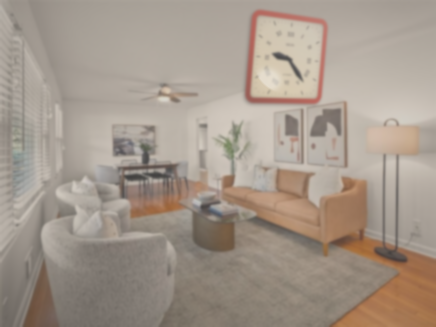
9:23
